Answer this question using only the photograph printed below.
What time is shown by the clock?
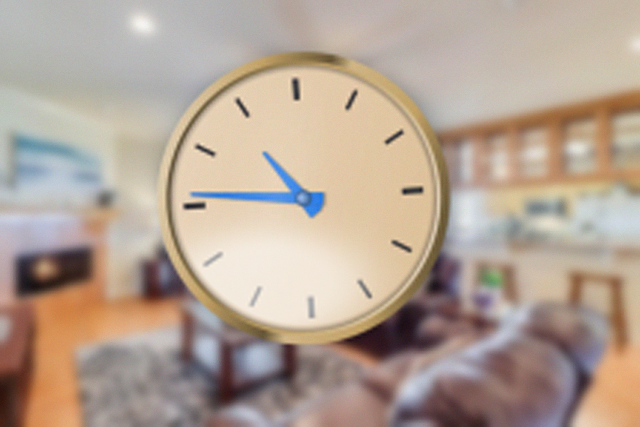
10:46
